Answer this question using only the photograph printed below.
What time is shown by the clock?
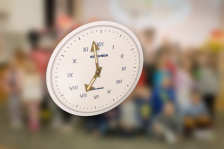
6:58
